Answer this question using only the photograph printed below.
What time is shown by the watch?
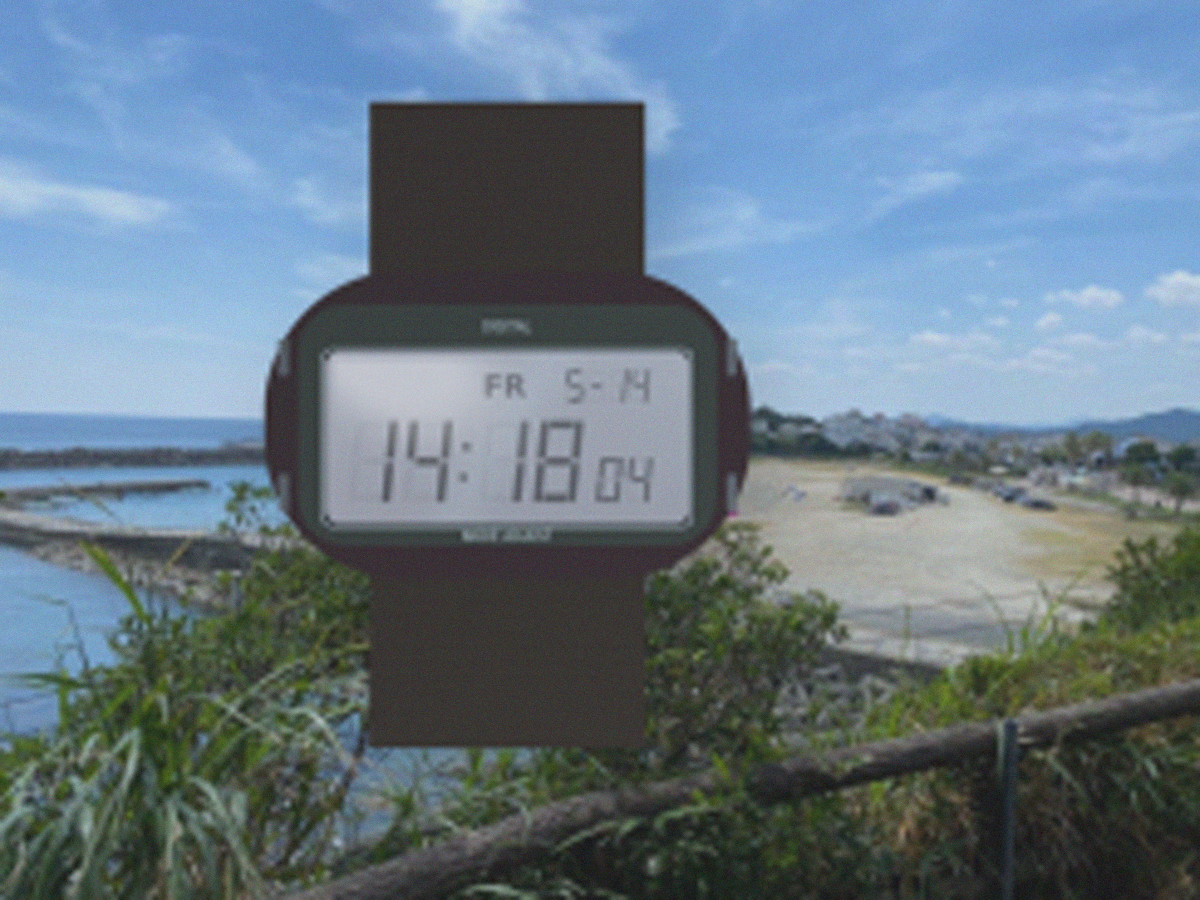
14:18:04
